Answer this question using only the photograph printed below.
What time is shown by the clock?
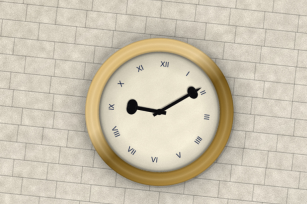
9:09
